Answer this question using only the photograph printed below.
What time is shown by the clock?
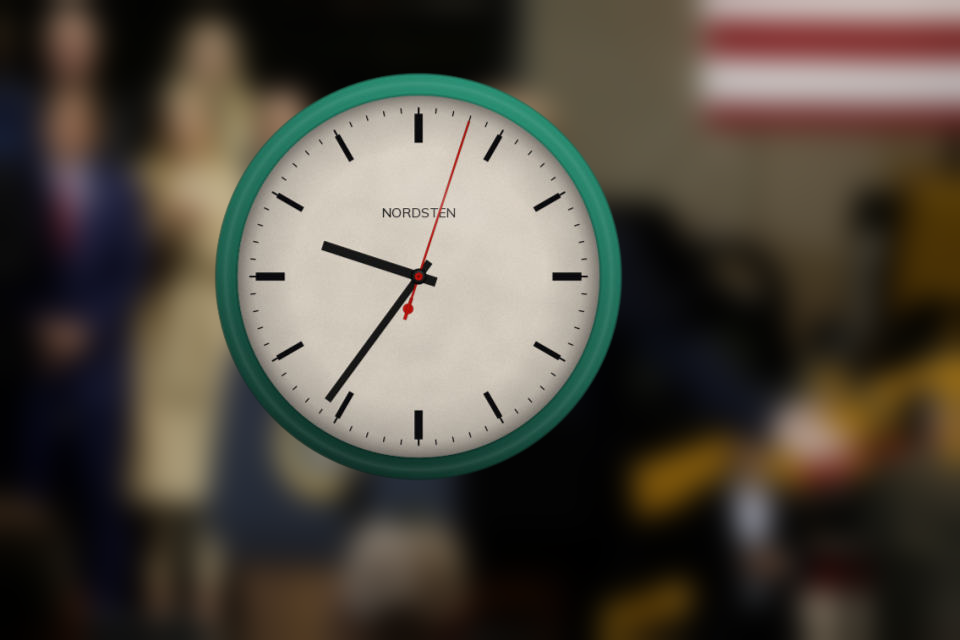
9:36:03
